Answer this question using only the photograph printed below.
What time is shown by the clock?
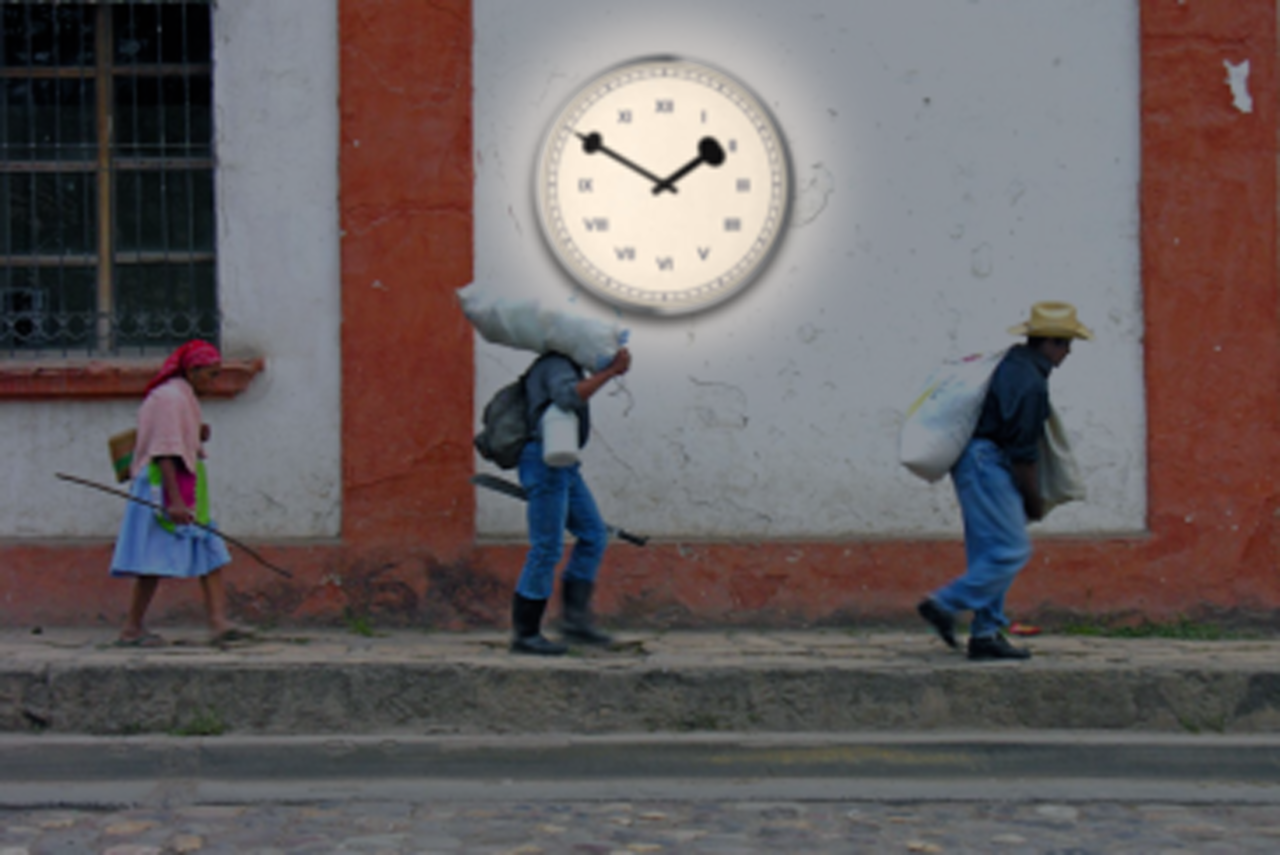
1:50
